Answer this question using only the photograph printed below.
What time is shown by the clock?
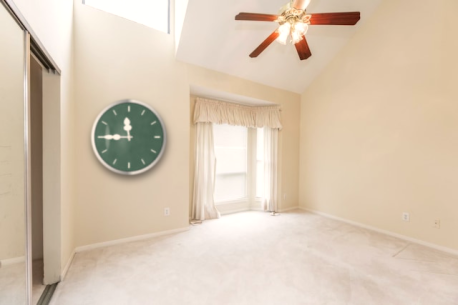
11:45
